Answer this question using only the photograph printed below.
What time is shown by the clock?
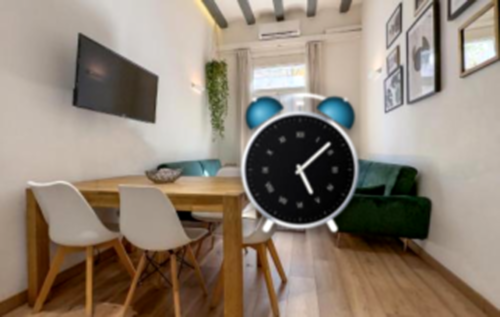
5:08
